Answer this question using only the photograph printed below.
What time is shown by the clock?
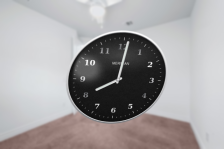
8:01
